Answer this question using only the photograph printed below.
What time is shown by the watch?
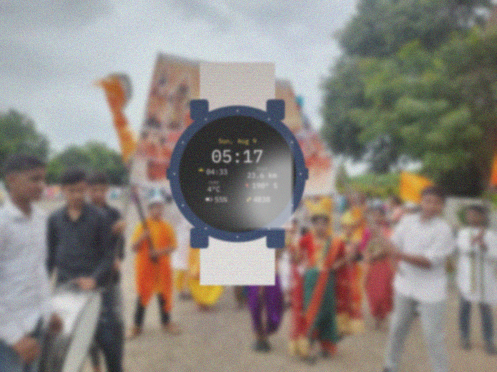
5:17
